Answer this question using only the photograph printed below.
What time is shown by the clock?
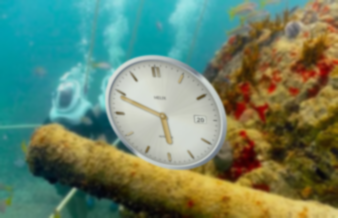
5:49
